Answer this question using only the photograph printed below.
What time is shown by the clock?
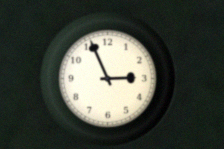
2:56
